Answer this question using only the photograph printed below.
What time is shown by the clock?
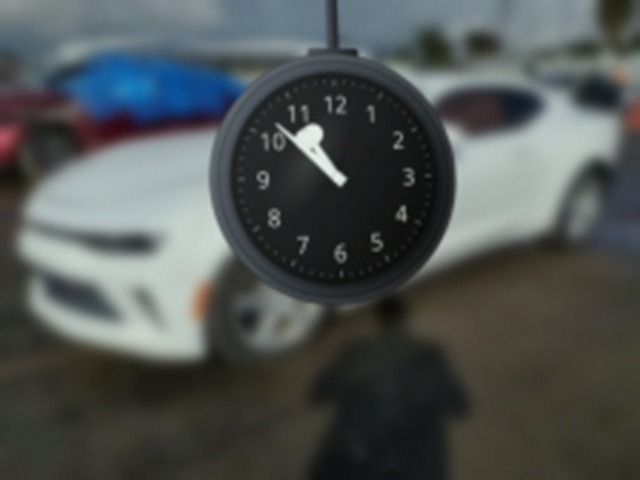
10:52
